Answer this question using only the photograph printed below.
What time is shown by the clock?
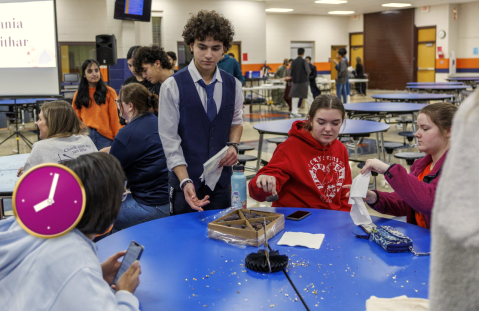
8:02
